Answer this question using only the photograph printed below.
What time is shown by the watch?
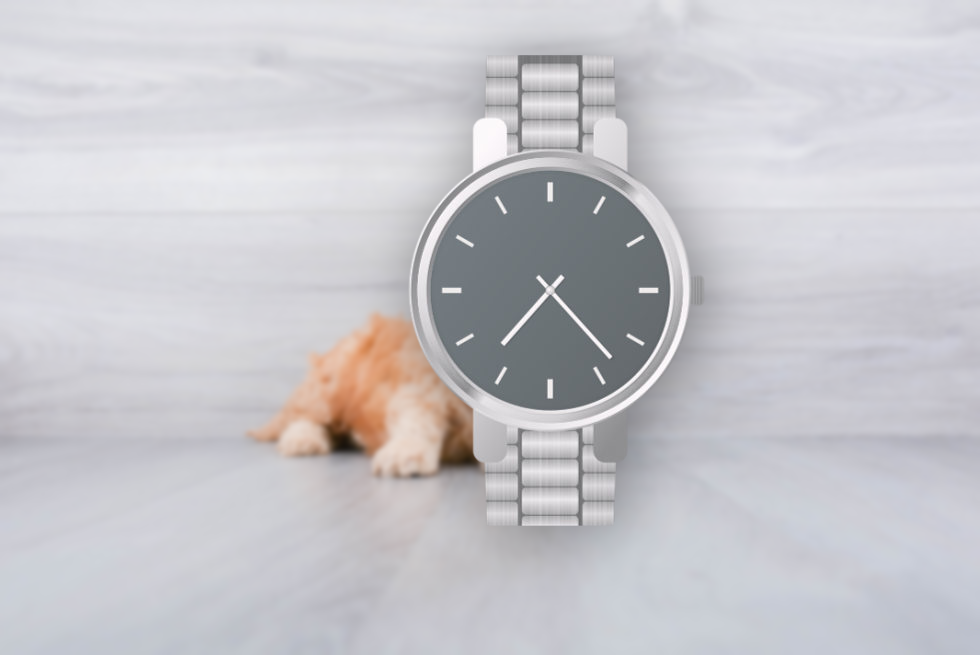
7:23
